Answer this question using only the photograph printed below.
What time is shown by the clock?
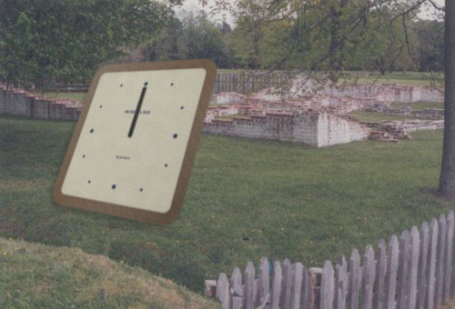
12:00
